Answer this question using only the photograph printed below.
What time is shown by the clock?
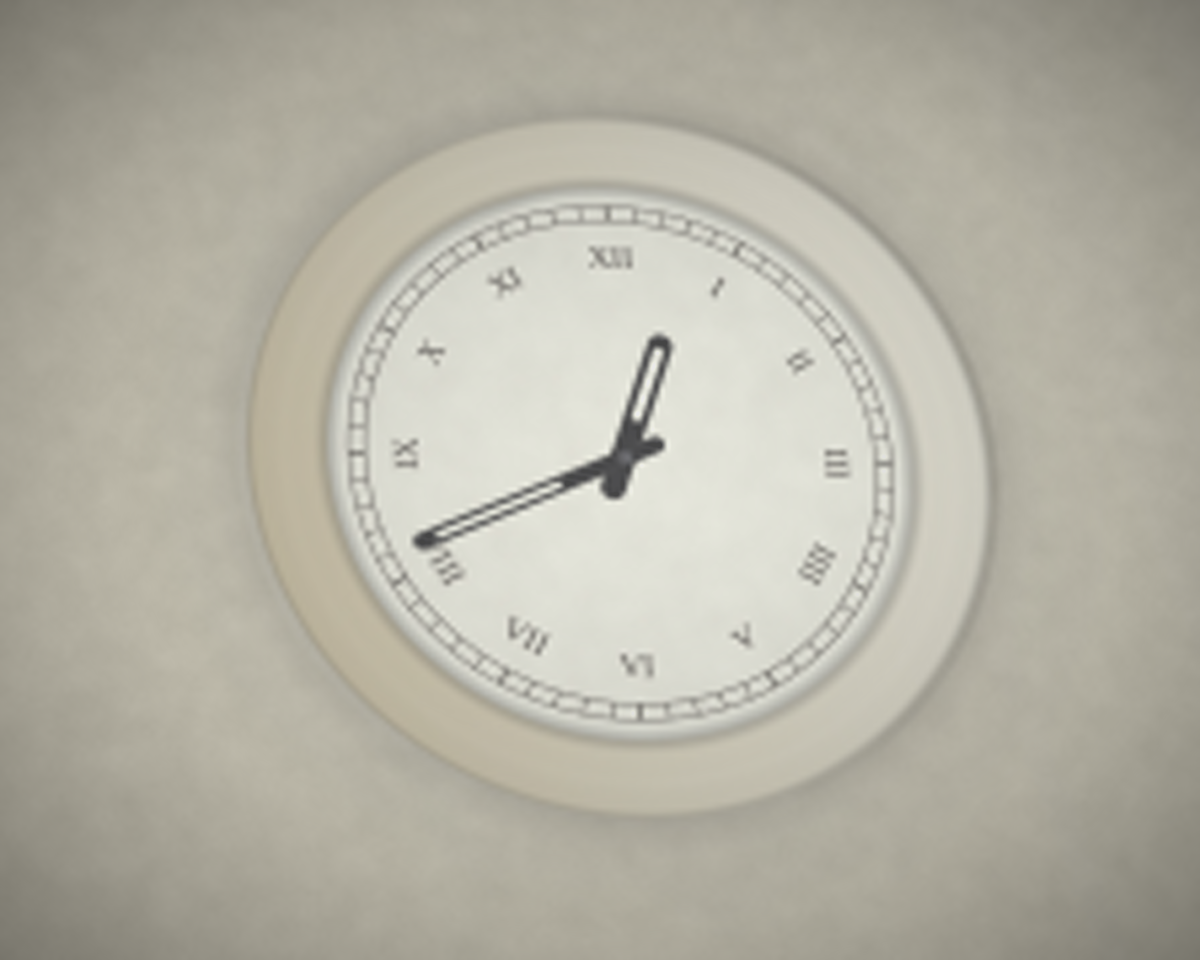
12:41
